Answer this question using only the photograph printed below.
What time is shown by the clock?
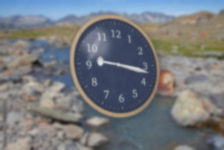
9:17
